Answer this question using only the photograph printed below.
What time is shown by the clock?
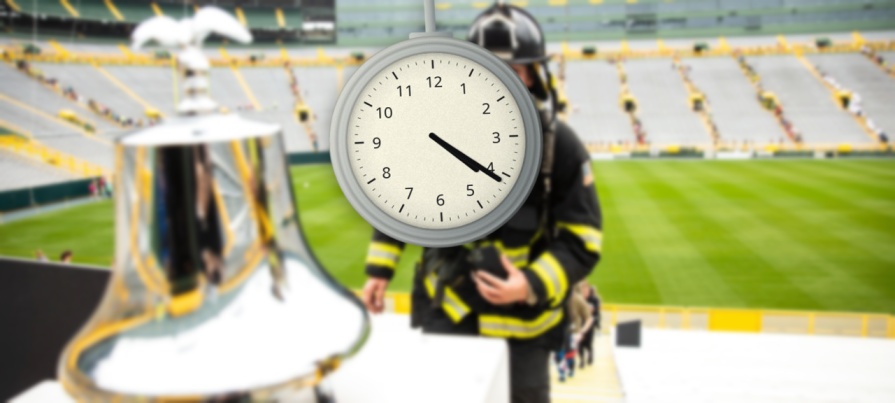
4:21
